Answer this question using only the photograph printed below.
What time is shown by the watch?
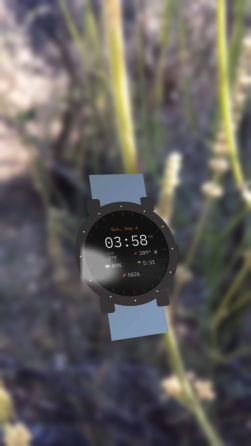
3:58
